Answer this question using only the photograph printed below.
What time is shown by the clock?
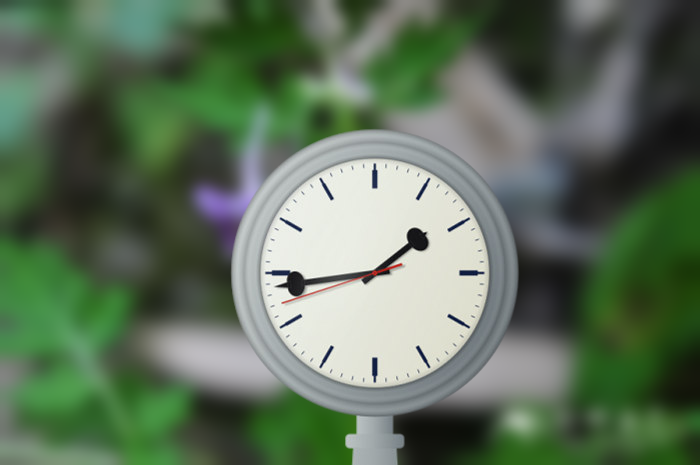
1:43:42
